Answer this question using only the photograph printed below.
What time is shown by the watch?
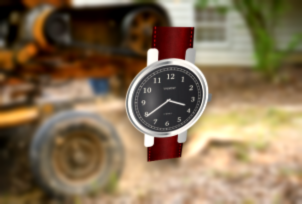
3:39
